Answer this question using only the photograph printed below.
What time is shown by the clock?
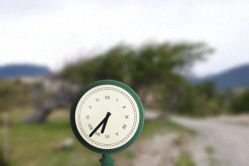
6:37
